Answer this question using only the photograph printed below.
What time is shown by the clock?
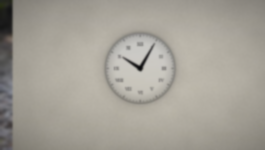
10:05
